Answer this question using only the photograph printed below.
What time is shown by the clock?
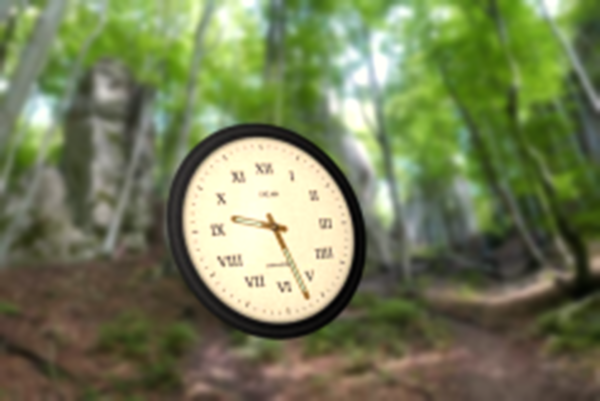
9:27
